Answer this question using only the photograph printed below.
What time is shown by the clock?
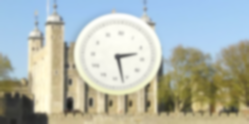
2:27
